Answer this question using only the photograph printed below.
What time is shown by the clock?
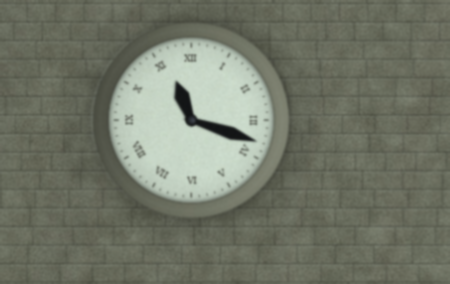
11:18
